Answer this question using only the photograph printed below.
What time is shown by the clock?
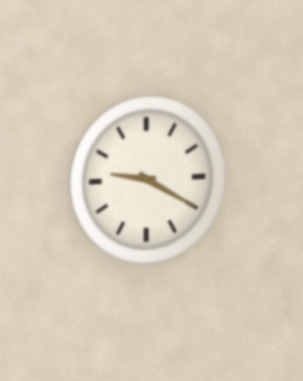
9:20
